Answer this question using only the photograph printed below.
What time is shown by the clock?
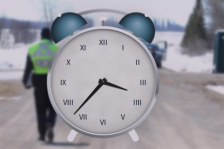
3:37
